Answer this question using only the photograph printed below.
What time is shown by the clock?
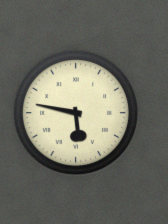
5:47
